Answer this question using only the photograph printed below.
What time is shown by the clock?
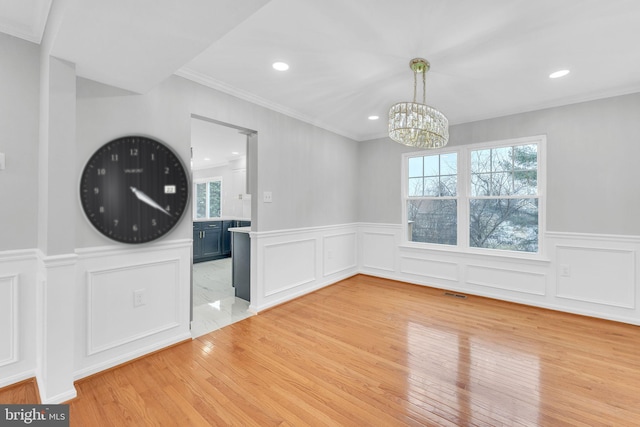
4:21
